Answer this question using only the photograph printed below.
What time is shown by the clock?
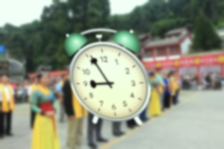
8:56
